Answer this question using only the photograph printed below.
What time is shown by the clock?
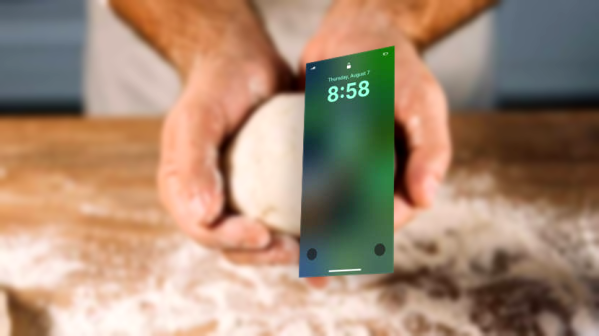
8:58
